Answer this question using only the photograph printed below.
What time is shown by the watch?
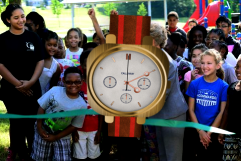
4:10
